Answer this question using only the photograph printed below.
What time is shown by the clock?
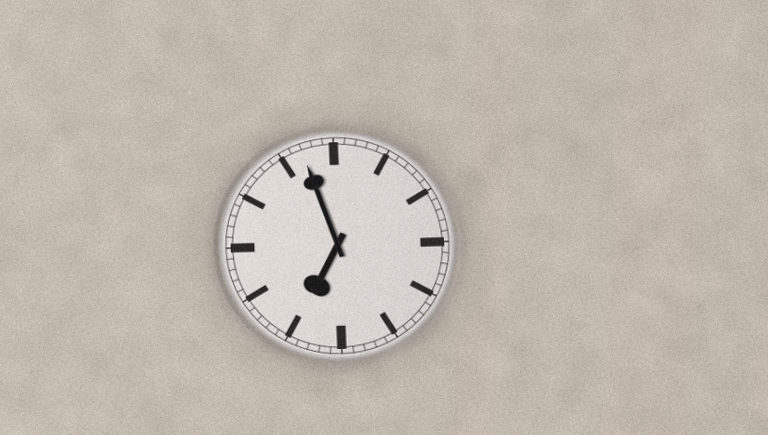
6:57
